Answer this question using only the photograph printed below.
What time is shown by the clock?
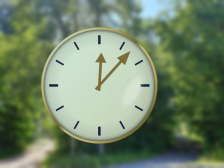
12:07
